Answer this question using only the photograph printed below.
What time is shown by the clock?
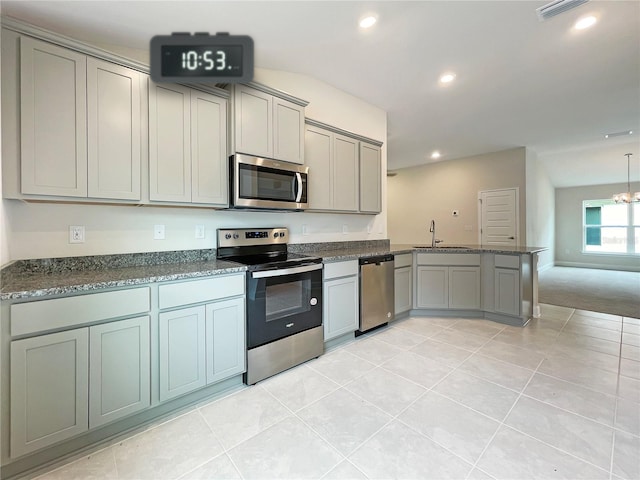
10:53
